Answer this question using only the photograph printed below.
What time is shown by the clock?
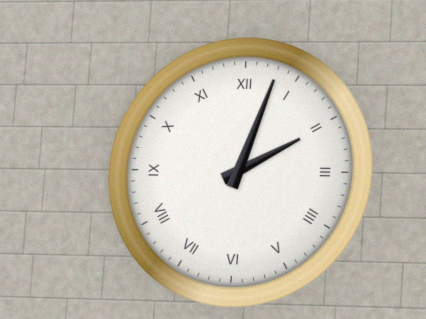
2:03
